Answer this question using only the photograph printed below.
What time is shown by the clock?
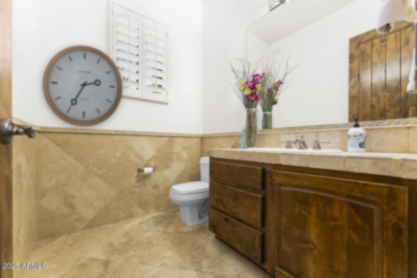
2:35
